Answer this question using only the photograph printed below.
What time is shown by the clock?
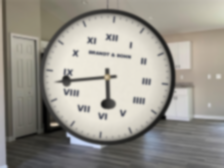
5:43
